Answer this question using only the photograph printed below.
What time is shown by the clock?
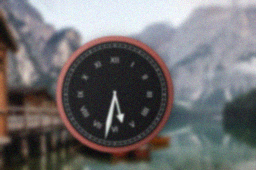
5:32
